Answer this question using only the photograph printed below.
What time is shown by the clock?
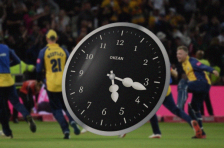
5:17
